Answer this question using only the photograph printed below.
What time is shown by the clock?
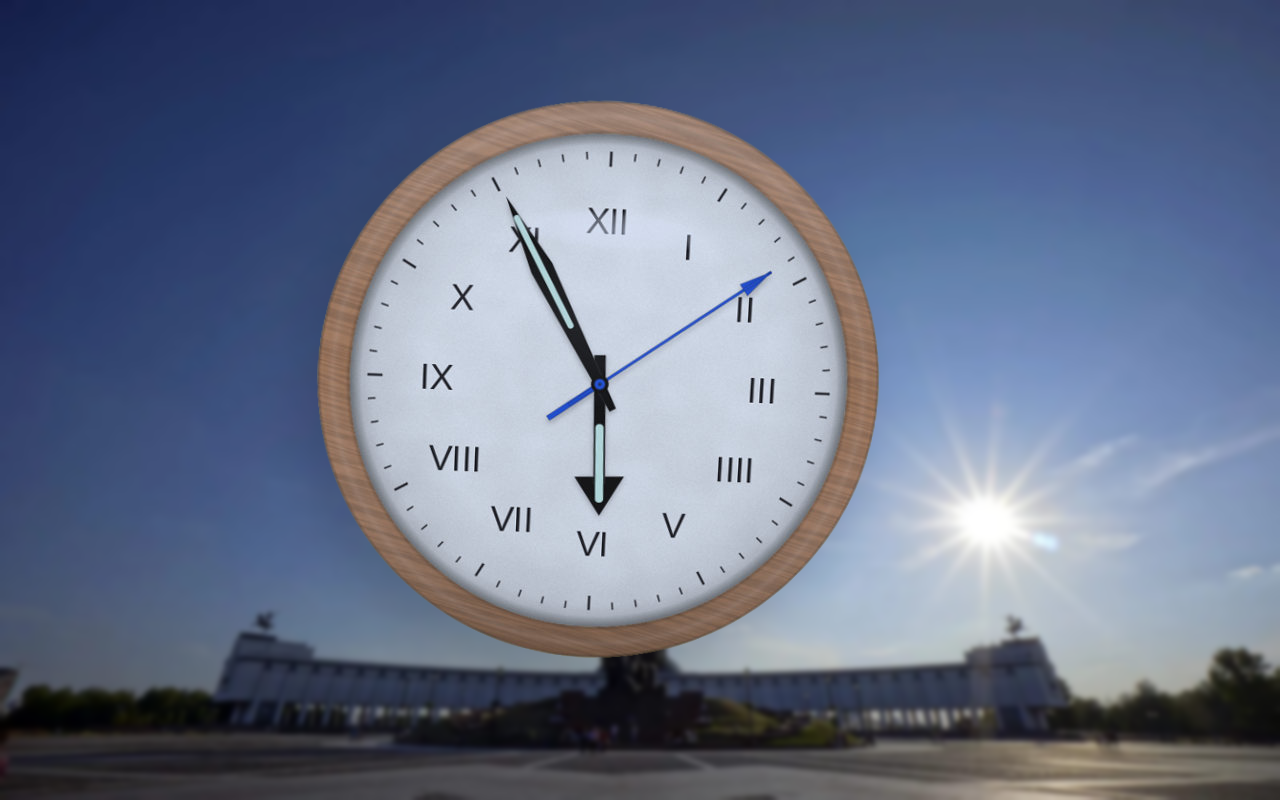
5:55:09
